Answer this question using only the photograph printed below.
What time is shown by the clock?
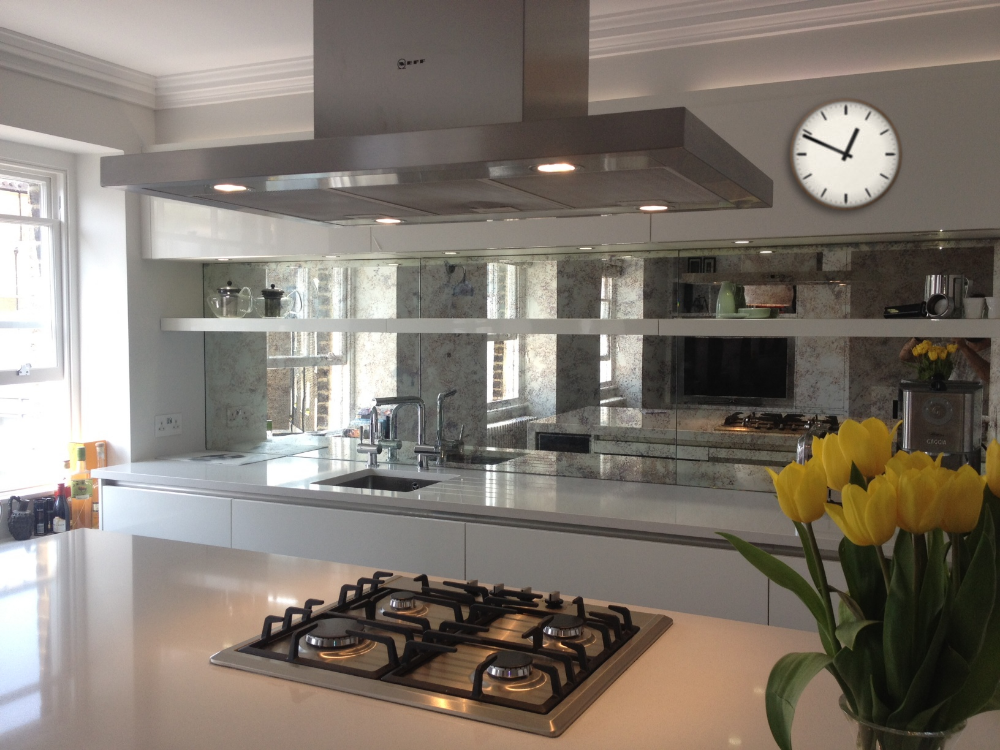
12:49
